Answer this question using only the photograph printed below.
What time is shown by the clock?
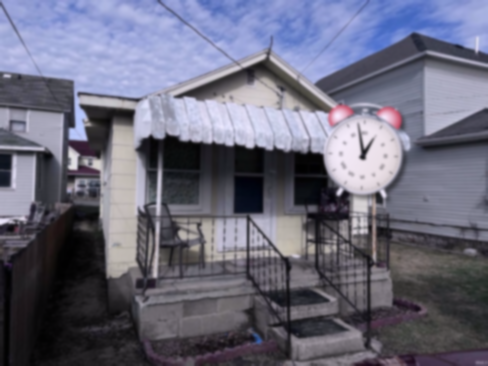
12:58
